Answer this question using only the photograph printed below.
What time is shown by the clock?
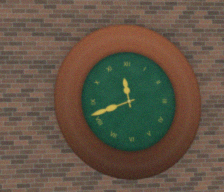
11:42
